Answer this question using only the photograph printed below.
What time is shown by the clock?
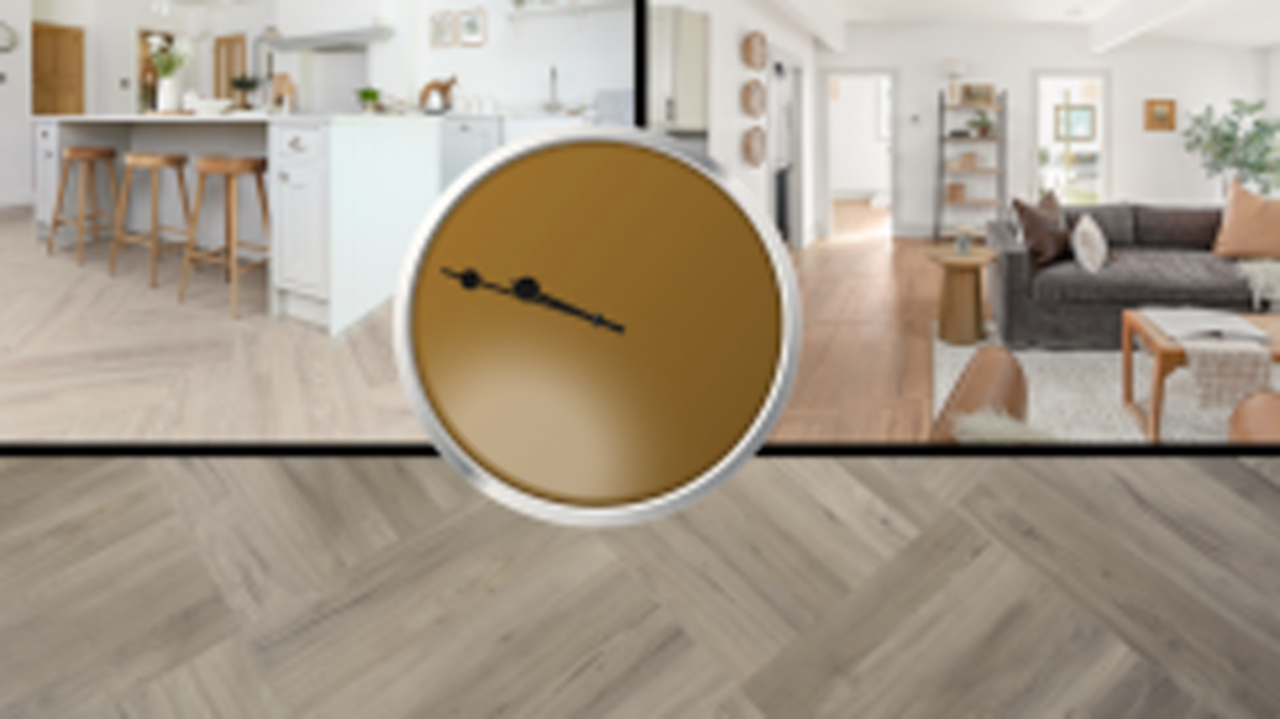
9:48
